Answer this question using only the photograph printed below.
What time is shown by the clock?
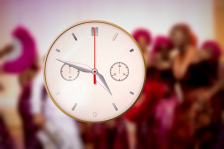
4:48
